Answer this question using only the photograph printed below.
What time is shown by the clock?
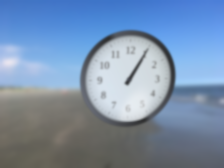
1:05
